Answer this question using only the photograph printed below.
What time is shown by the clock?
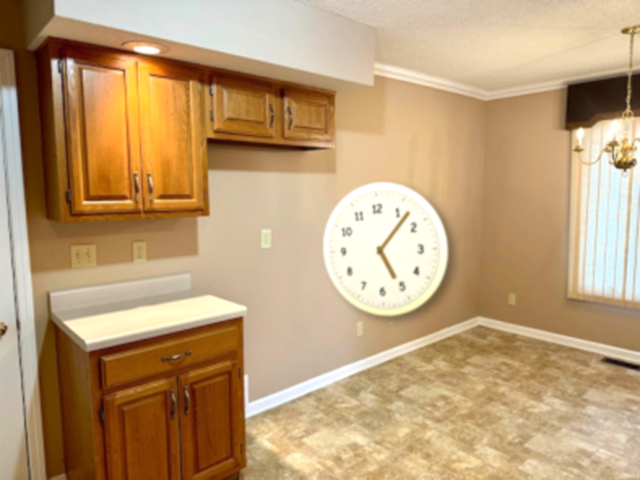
5:07
